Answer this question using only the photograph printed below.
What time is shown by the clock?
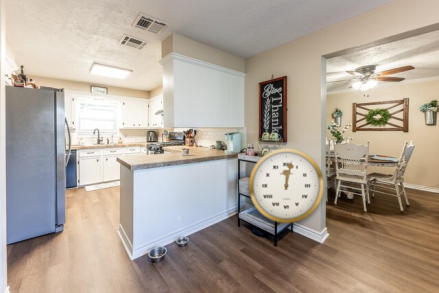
12:02
